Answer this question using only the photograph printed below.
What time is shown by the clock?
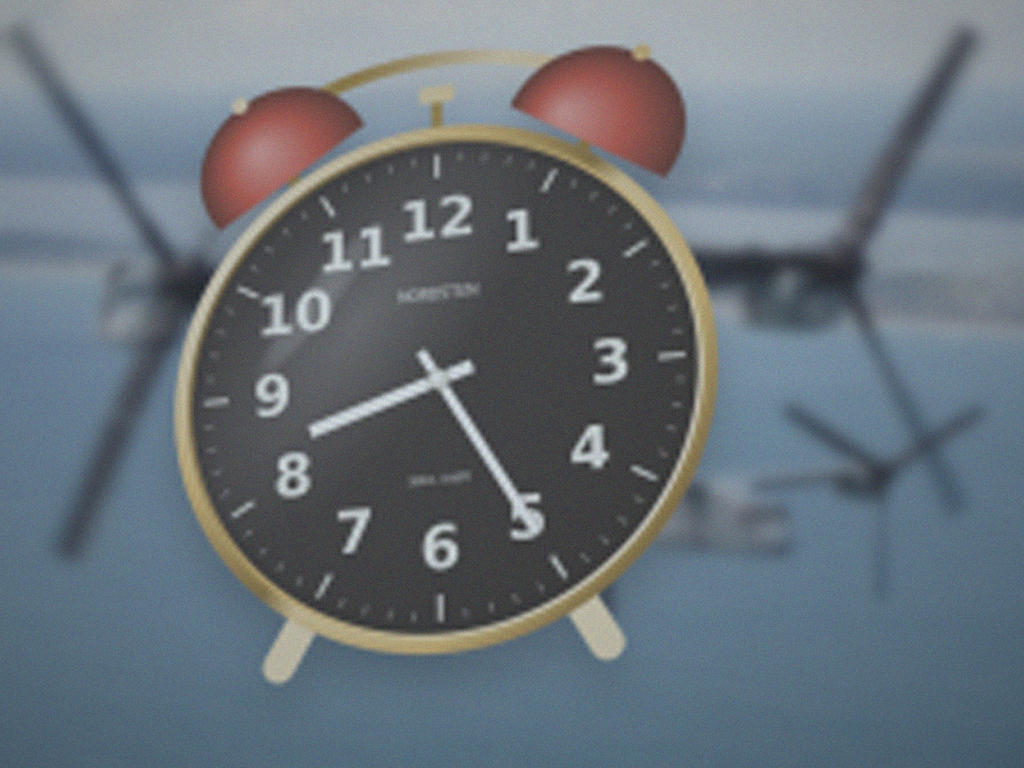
8:25
